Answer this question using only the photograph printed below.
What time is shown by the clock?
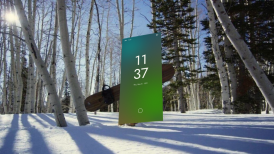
11:37
